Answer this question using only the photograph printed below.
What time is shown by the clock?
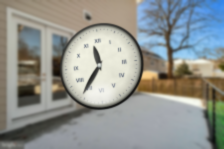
11:36
